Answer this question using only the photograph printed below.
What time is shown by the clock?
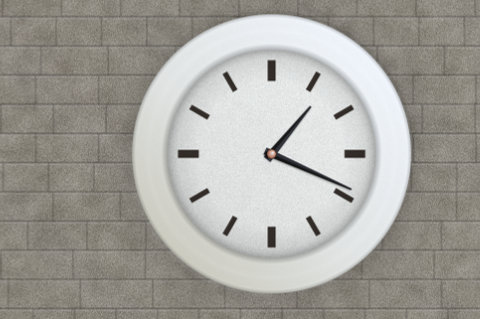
1:19
